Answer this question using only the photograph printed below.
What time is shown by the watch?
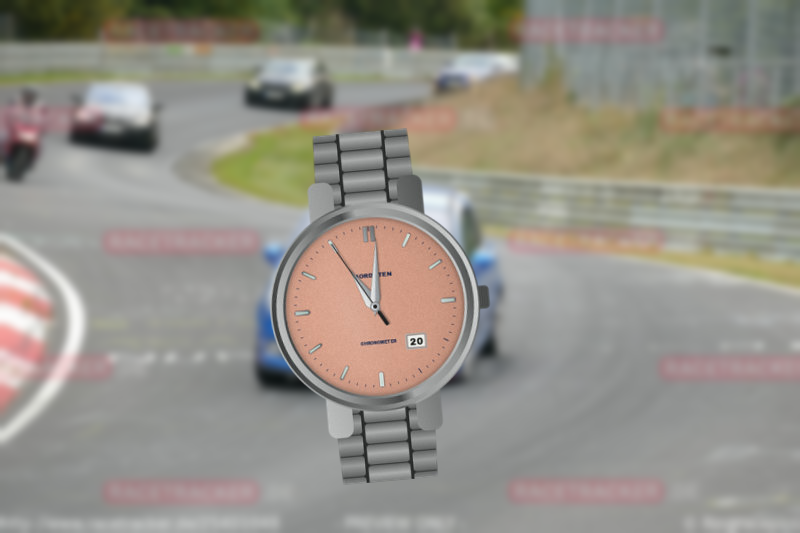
11:00:55
